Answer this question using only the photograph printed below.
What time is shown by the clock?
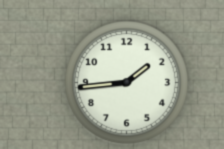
1:44
